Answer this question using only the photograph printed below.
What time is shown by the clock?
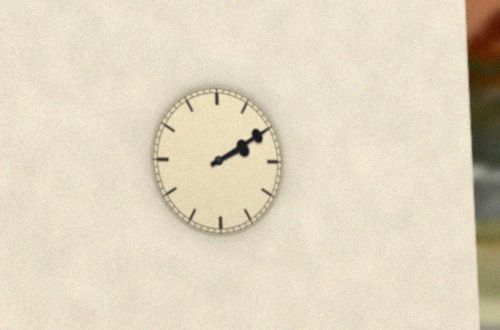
2:10
